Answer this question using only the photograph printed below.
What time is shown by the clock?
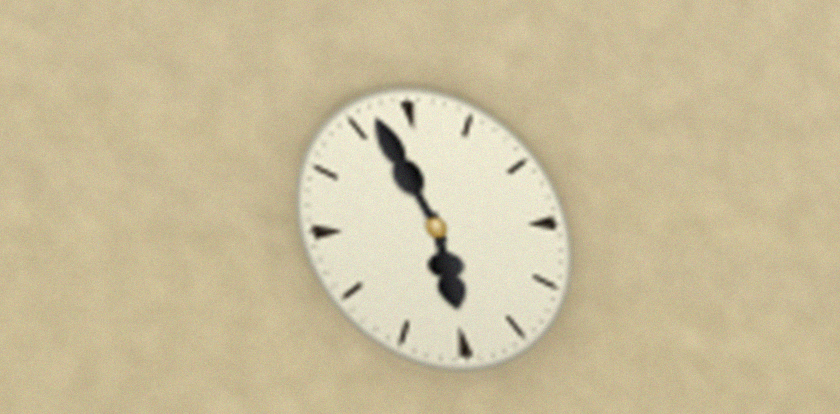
5:57
